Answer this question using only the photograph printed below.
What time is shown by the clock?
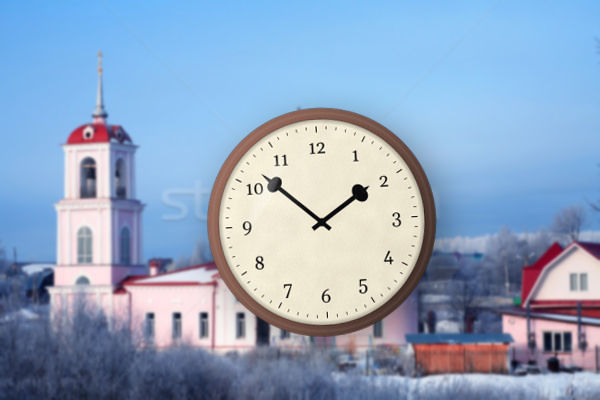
1:52
